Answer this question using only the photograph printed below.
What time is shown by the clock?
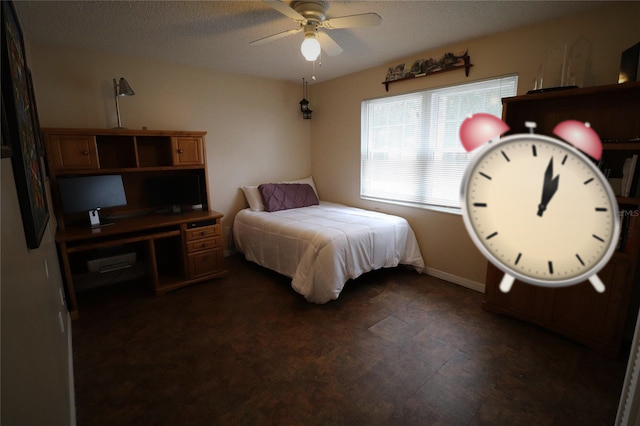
1:03
